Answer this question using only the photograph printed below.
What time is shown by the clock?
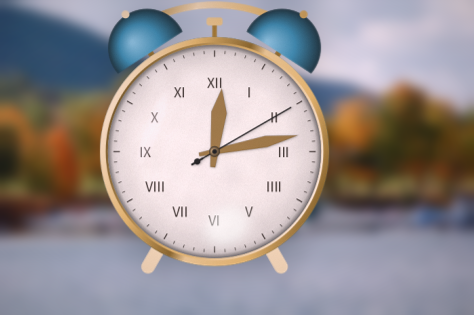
12:13:10
